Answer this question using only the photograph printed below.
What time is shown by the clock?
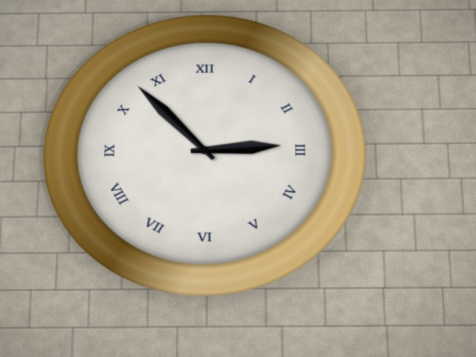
2:53
